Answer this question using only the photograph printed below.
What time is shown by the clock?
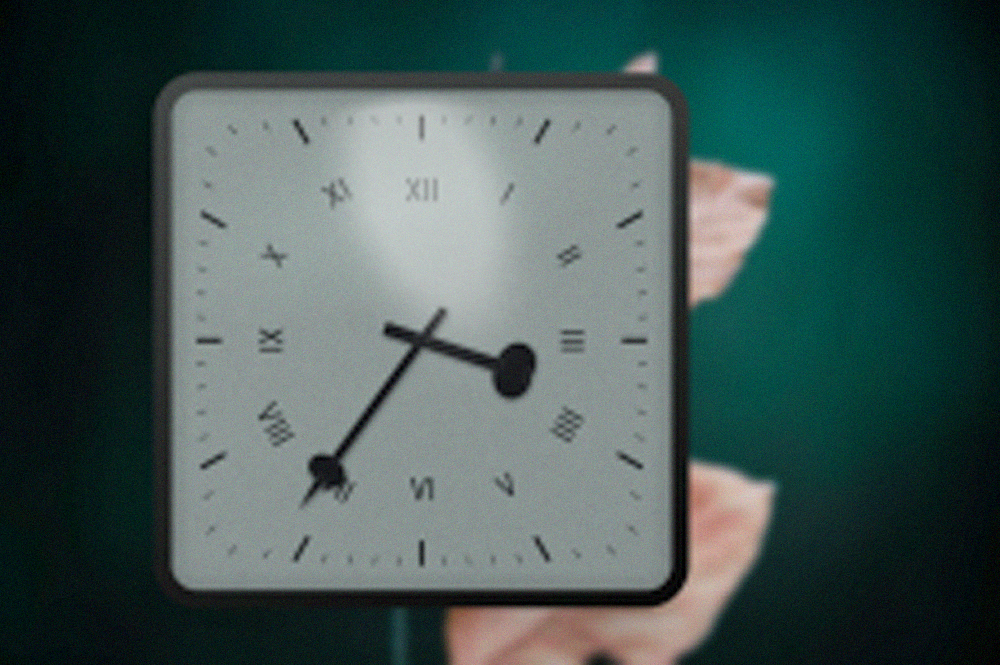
3:36
